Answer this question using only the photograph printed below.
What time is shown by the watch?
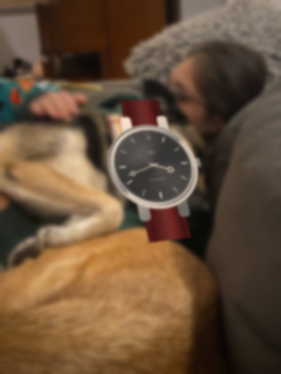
3:42
